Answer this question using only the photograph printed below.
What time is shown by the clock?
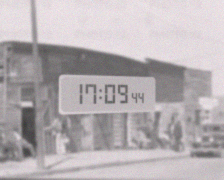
17:09:44
